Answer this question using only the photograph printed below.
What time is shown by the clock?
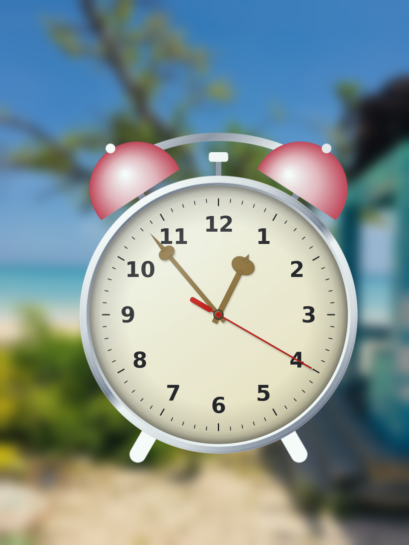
12:53:20
